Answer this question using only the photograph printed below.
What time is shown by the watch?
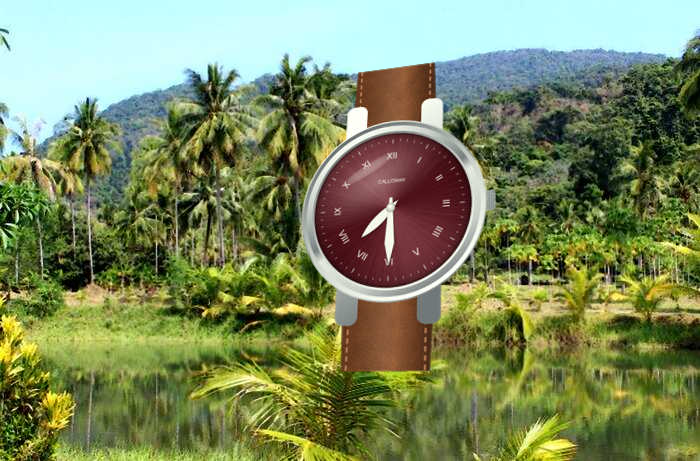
7:30
